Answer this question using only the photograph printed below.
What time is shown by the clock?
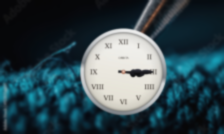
3:15
